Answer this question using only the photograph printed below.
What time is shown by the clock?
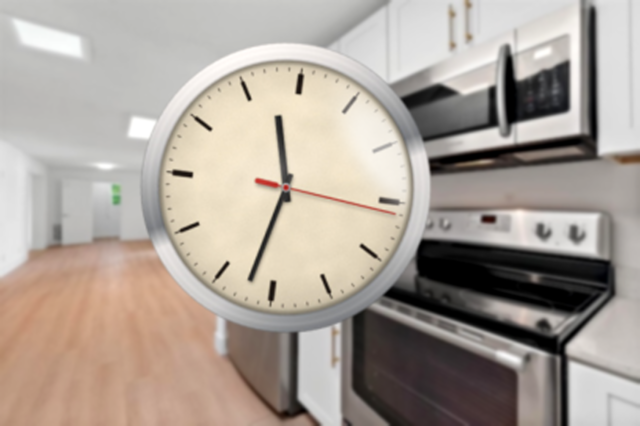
11:32:16
